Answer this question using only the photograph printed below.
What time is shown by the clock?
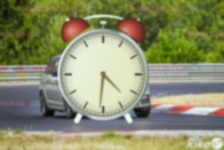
4:31
